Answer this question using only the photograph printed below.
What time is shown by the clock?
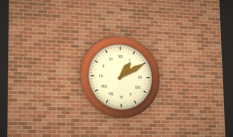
1:10
